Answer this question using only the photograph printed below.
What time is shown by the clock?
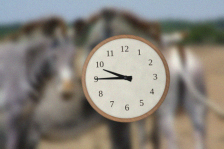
9:45
